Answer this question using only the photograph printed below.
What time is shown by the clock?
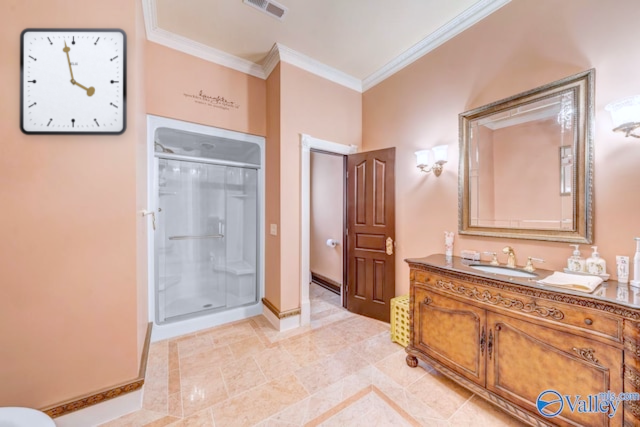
3:58
